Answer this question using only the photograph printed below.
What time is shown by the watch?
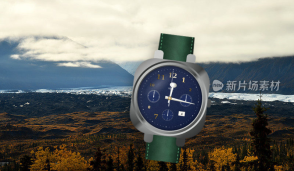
12:16
